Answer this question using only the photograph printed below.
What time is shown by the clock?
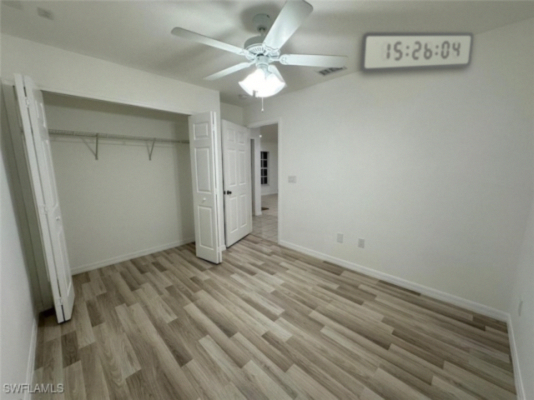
15:26:04
